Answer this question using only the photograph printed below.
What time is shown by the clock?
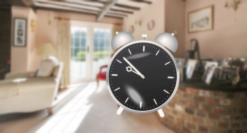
9:52
